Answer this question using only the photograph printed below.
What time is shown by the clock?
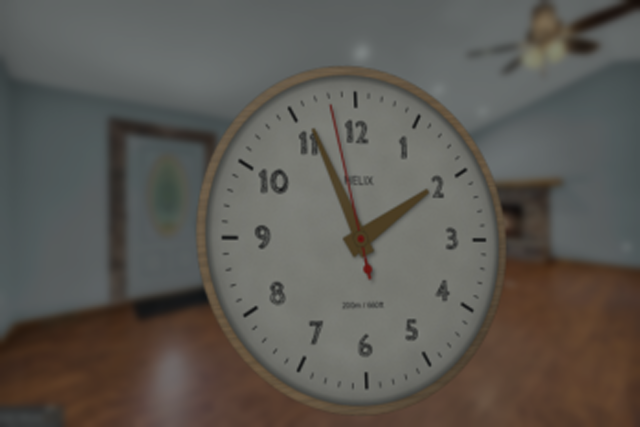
1:55:58
